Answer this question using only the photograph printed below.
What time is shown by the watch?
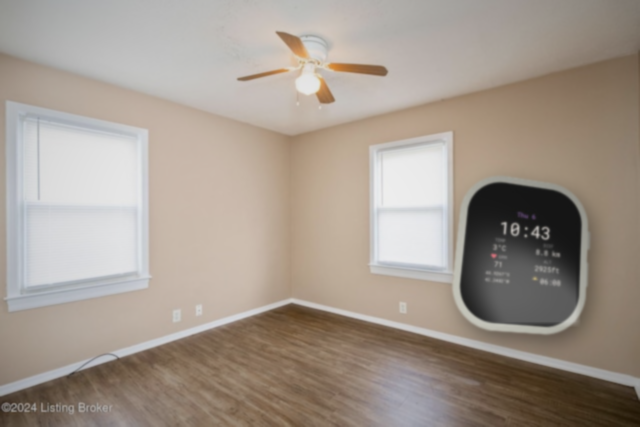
10:43
